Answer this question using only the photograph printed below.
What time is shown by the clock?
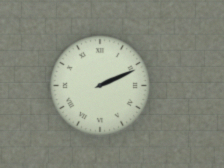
2:11
